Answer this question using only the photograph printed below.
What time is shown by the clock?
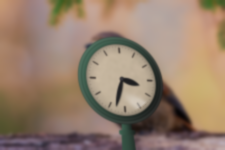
3:33
